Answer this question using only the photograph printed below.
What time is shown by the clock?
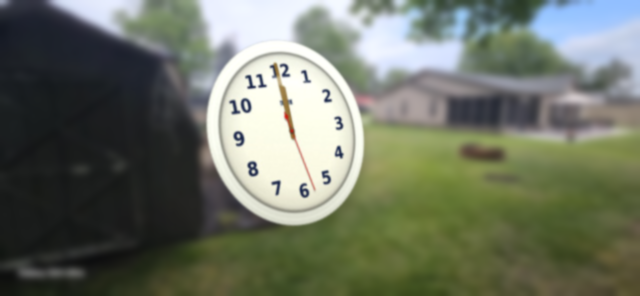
11:59:28
